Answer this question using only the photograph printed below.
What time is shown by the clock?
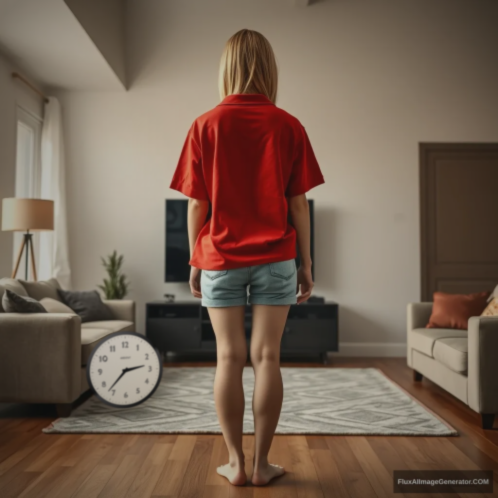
2:37
